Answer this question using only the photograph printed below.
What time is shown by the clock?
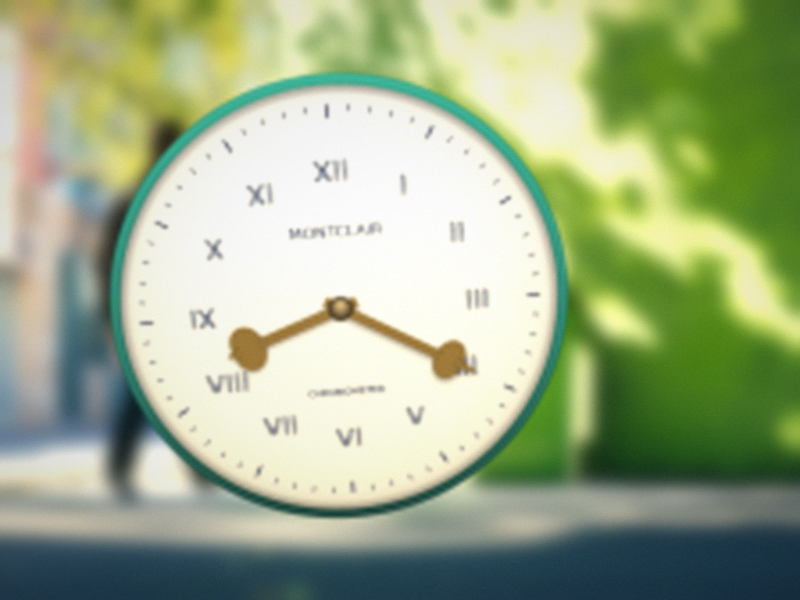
8:20
